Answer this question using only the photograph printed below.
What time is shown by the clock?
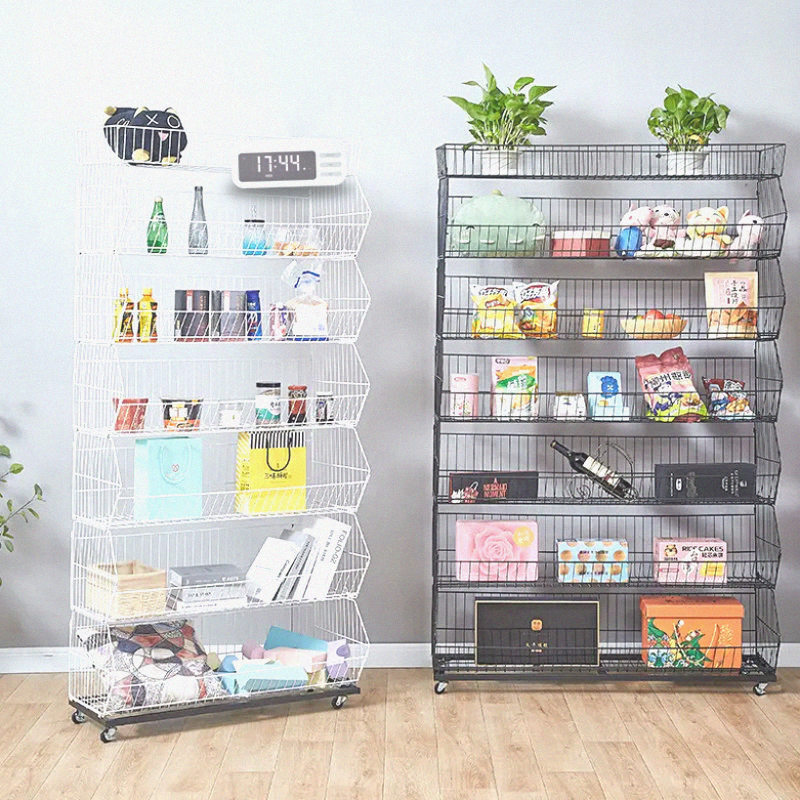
17:44
